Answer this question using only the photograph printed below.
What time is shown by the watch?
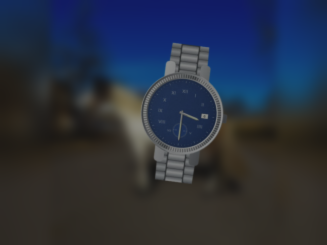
3:30
